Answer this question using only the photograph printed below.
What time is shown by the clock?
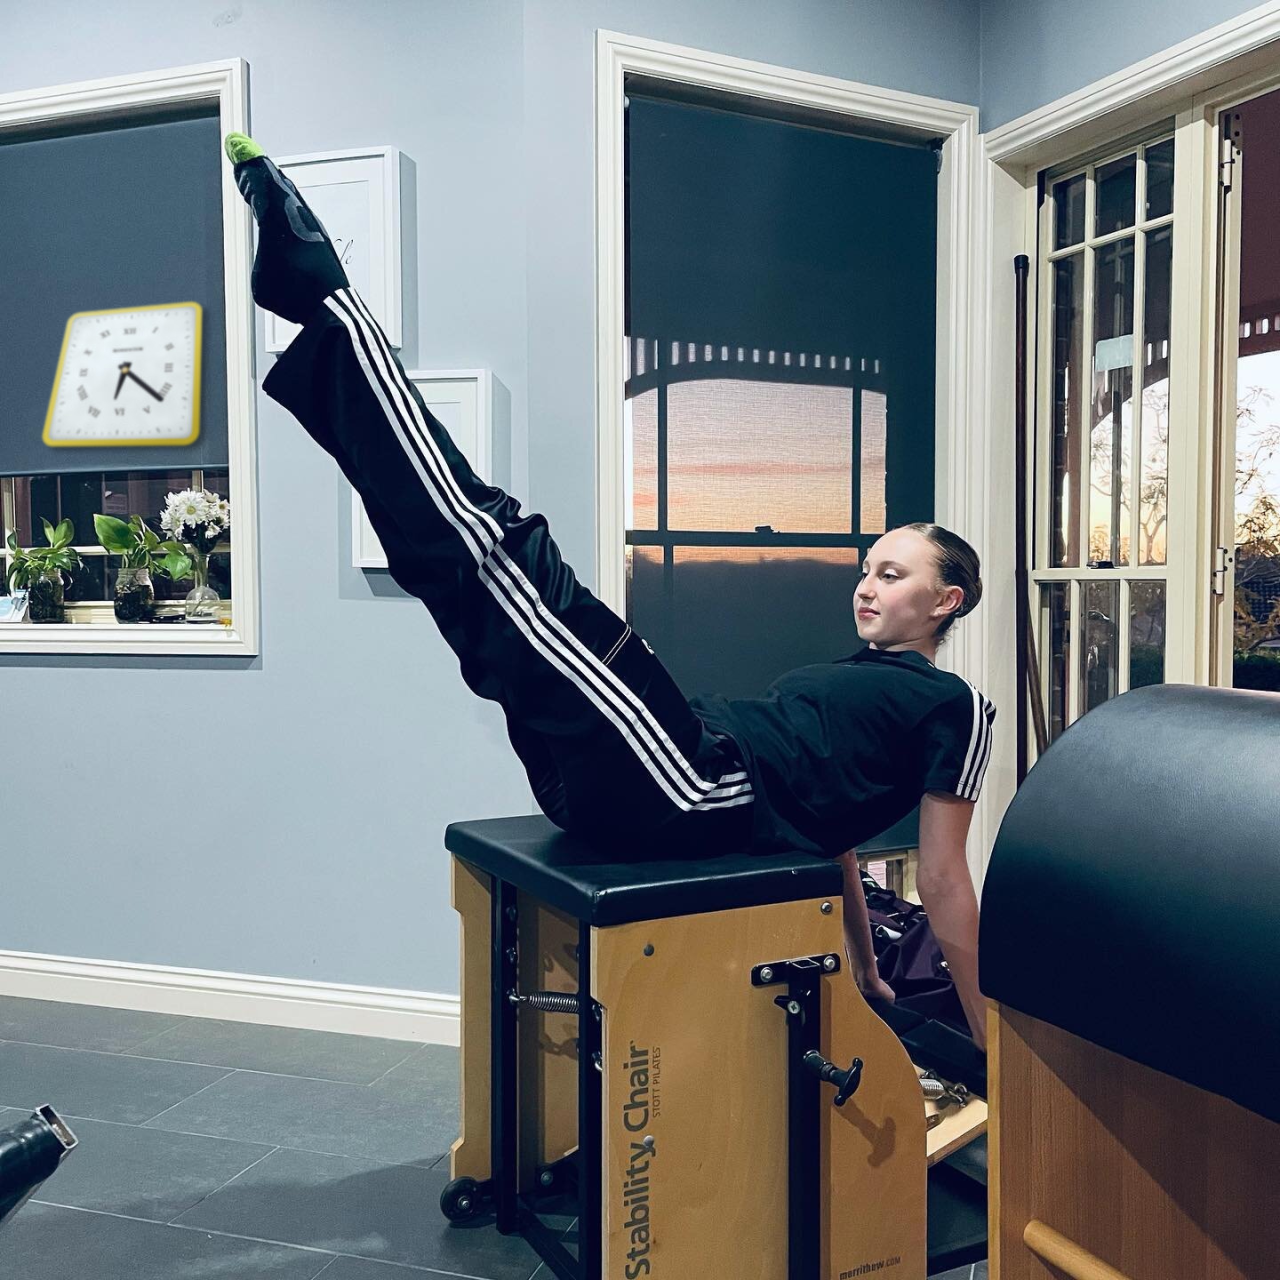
6:22
